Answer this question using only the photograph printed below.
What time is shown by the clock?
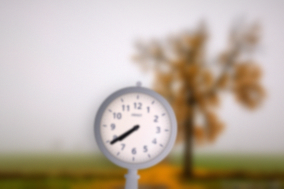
7:39
